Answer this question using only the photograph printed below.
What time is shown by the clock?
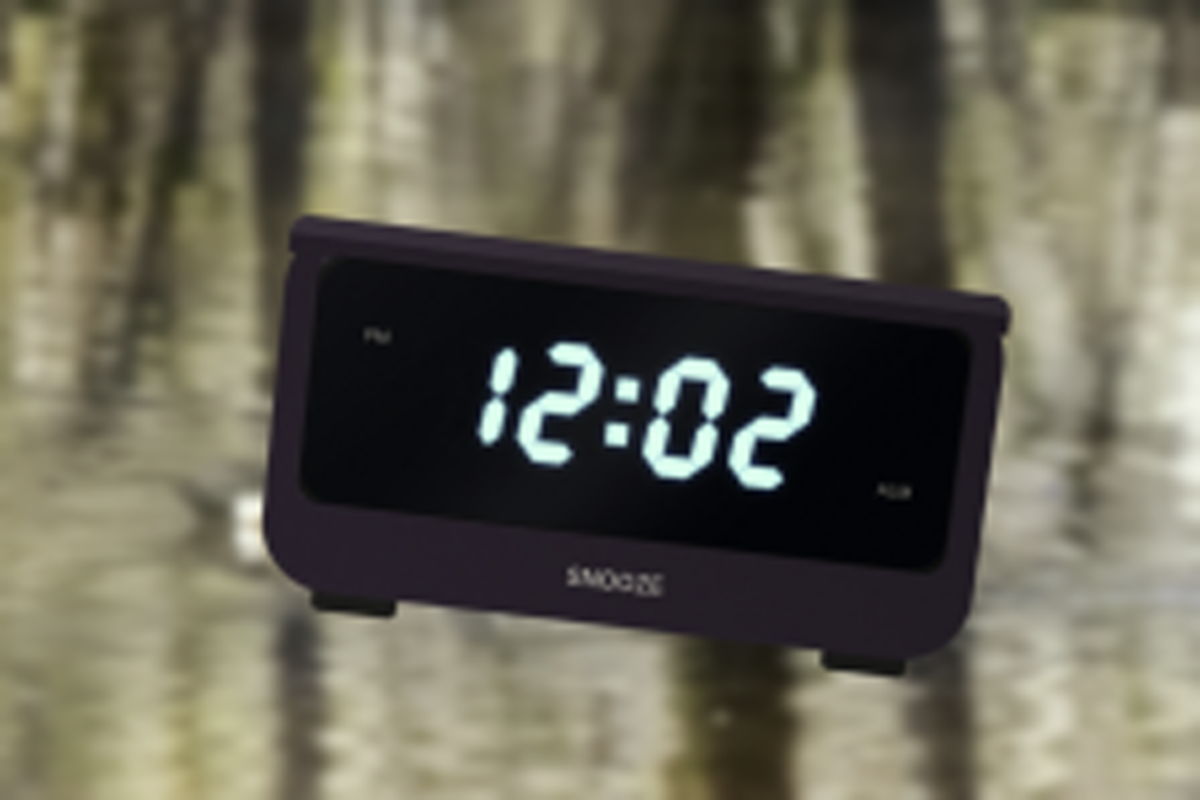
12:02
